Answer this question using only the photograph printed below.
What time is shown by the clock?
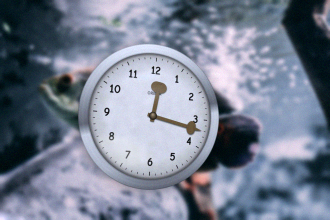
12:17
